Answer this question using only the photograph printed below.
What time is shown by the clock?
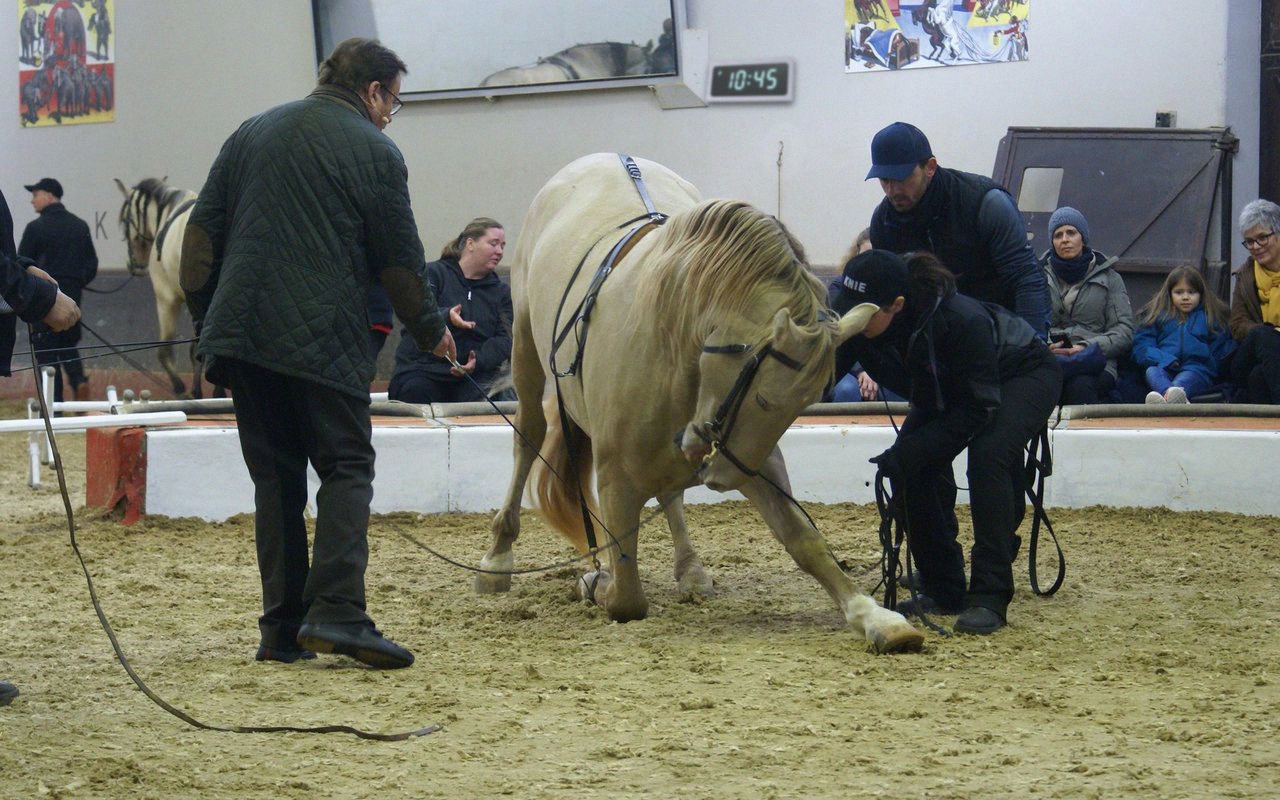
10:45
